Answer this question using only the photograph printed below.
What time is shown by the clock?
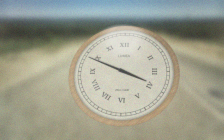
3:49
